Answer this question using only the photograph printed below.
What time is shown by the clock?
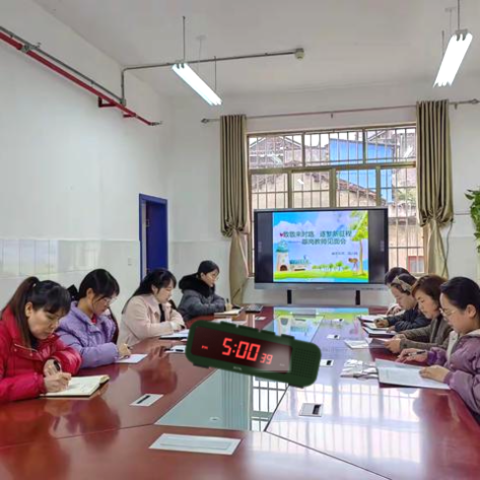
5:00:39
